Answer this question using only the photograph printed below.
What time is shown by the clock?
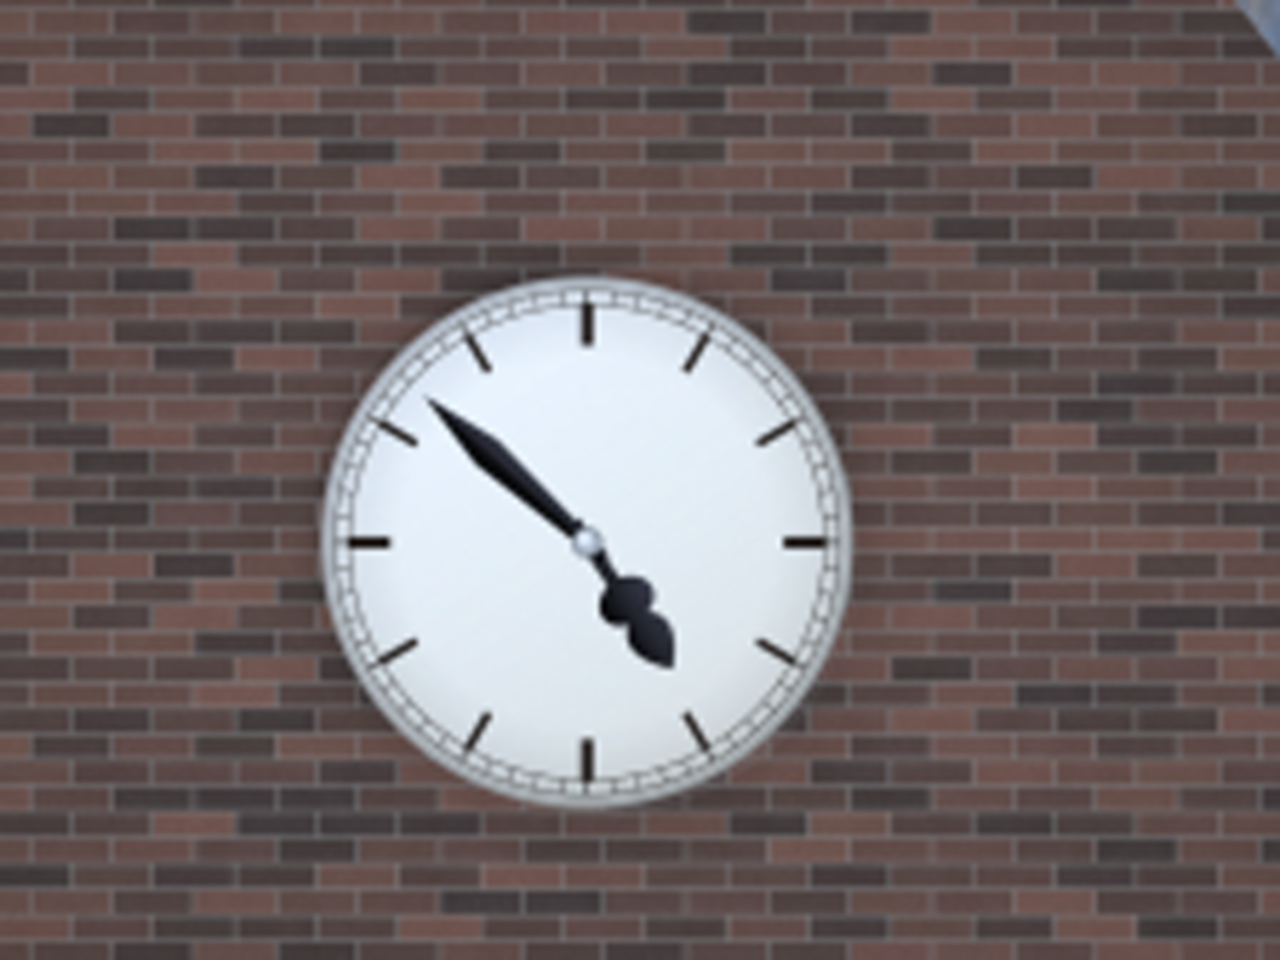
4:52
